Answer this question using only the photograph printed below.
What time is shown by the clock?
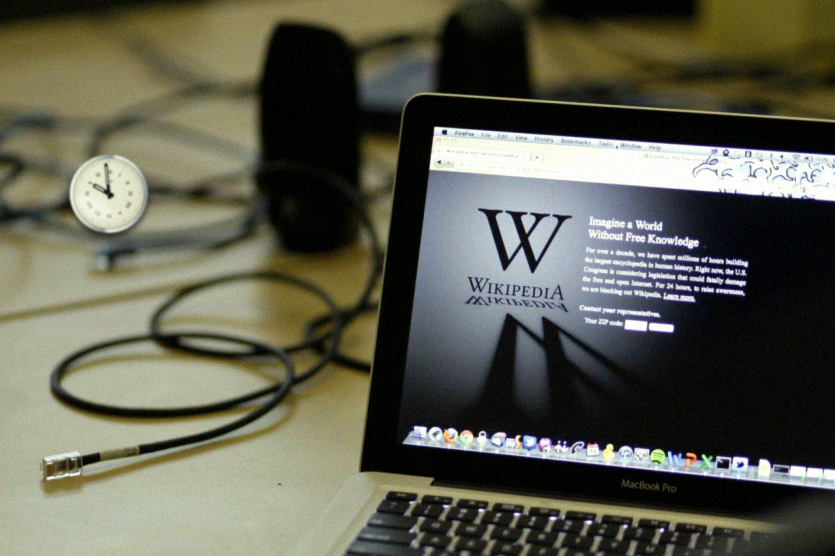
9:59
